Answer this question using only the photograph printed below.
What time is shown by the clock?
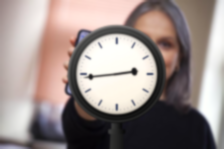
2:44
